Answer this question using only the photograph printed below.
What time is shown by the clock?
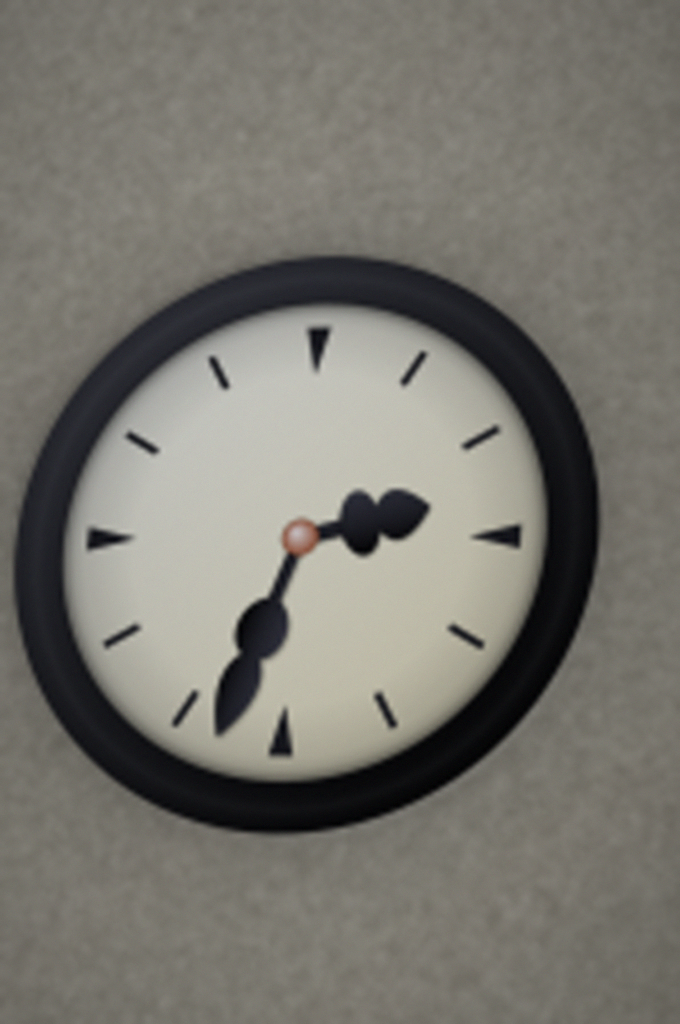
2:33
